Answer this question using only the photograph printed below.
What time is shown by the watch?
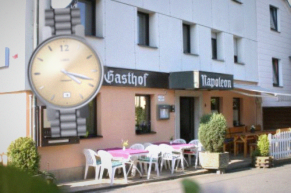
4:18
